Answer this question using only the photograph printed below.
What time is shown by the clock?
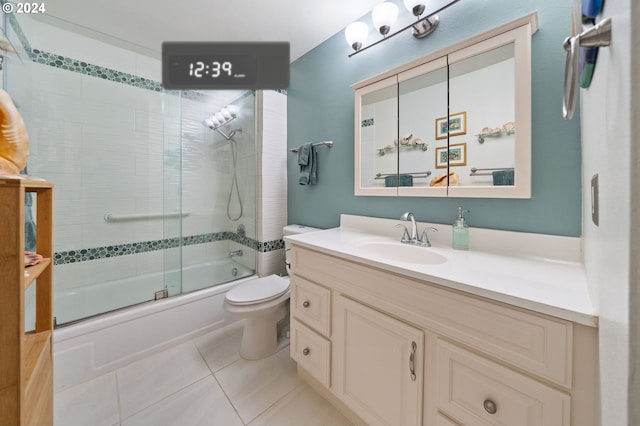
12:39
